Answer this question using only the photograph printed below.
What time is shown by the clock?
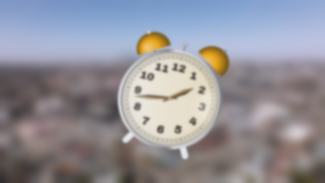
1:43
